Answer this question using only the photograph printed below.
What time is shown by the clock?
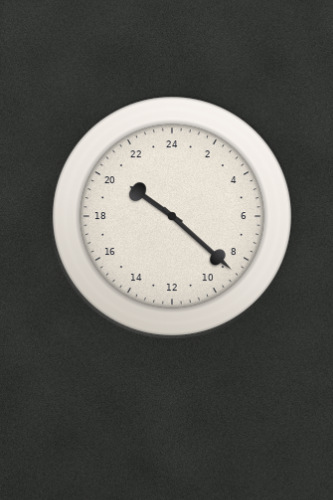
20:22
